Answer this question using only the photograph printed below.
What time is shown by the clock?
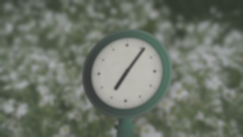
7:06
